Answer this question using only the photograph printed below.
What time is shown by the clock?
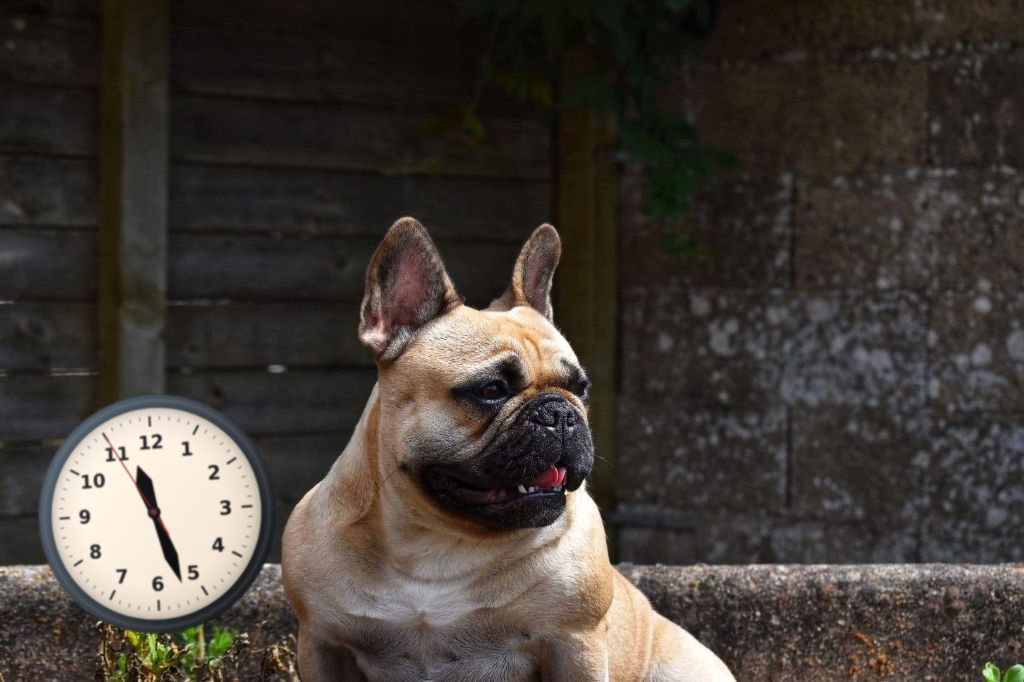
11:26:55
